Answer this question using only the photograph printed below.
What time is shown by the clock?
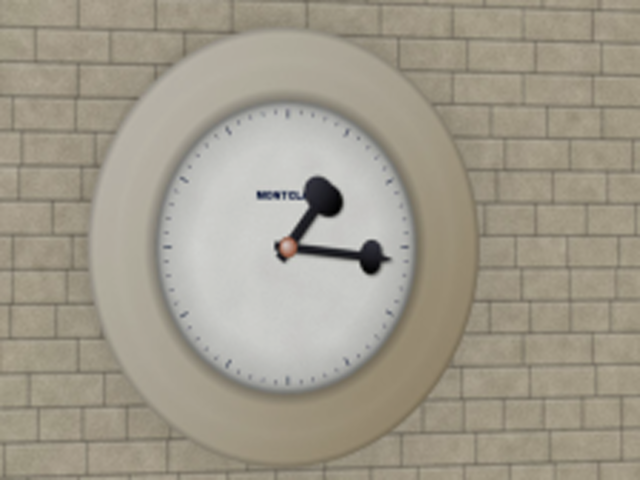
1:16
